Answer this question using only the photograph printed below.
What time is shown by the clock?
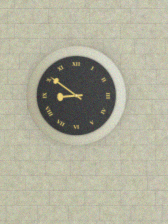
8:51
